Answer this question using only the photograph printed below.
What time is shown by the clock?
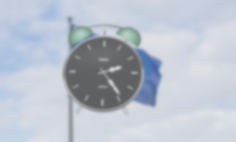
2:24
